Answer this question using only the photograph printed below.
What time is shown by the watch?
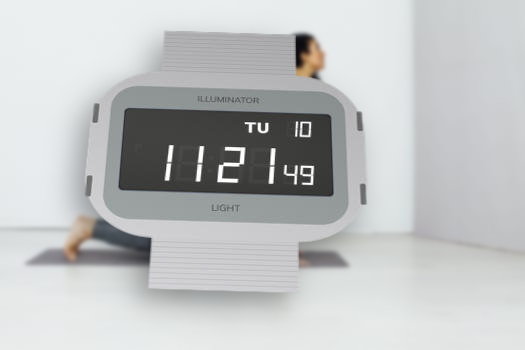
11:21:49
